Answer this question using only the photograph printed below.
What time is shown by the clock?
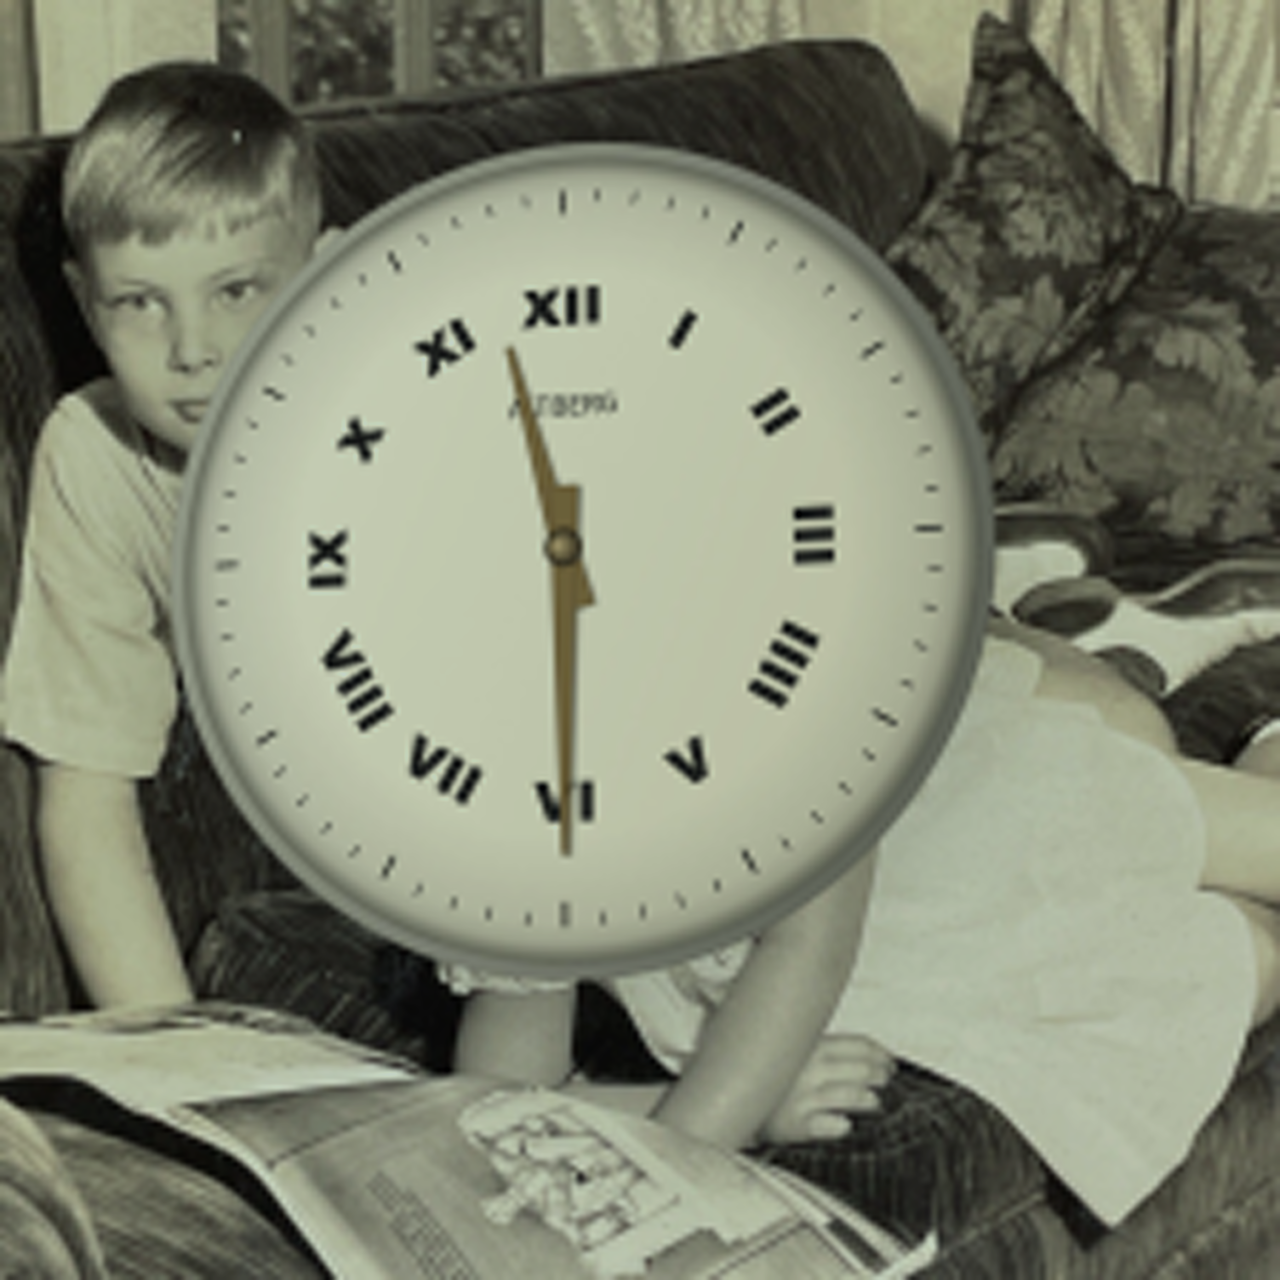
11:30
